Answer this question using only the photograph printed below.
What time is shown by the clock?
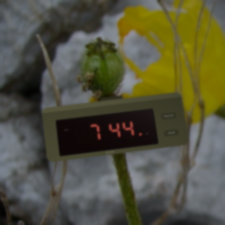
7:44
